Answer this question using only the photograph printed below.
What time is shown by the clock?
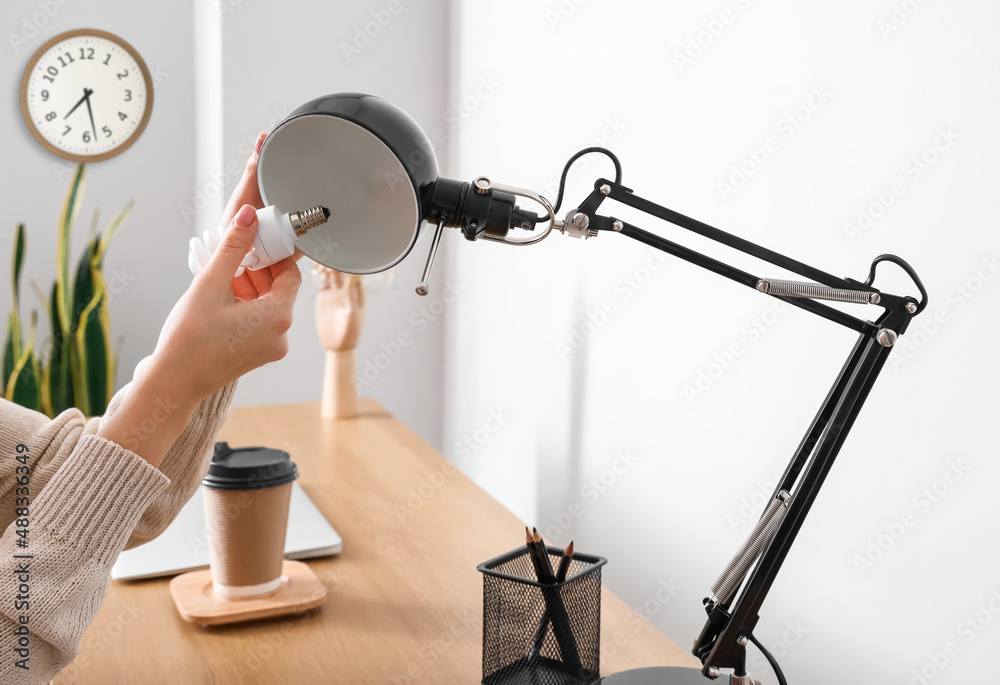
7:28
